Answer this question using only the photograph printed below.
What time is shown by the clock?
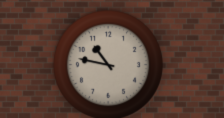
10:47
